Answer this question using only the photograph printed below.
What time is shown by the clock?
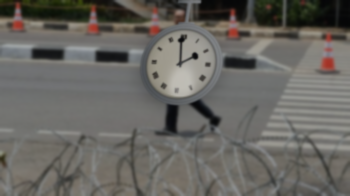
1:59
